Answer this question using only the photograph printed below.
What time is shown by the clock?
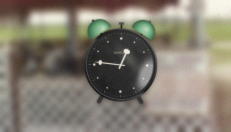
12:46
